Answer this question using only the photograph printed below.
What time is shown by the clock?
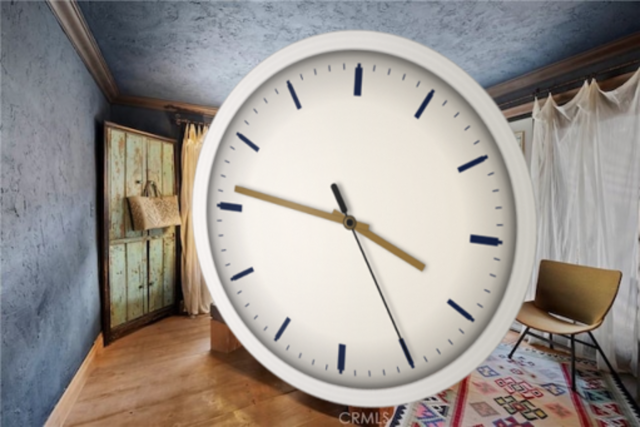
3:46:25
